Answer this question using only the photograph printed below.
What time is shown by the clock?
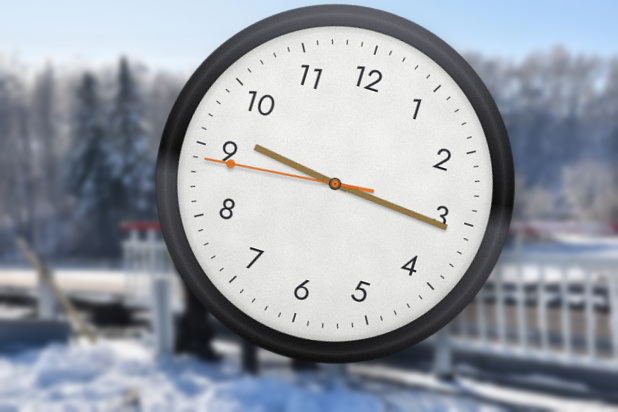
9:15:44
